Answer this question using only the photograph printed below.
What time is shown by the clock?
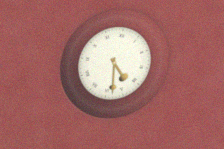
4:28
